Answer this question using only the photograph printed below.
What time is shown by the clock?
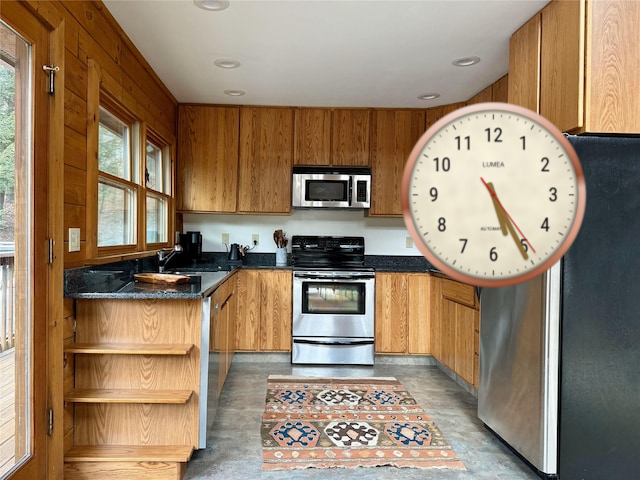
5:25:24
